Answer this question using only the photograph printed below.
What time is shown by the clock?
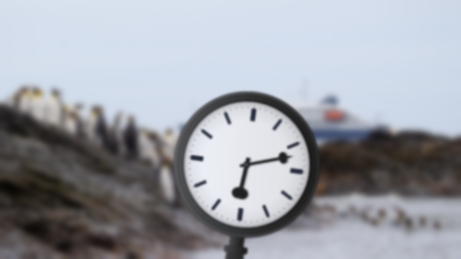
6:12
